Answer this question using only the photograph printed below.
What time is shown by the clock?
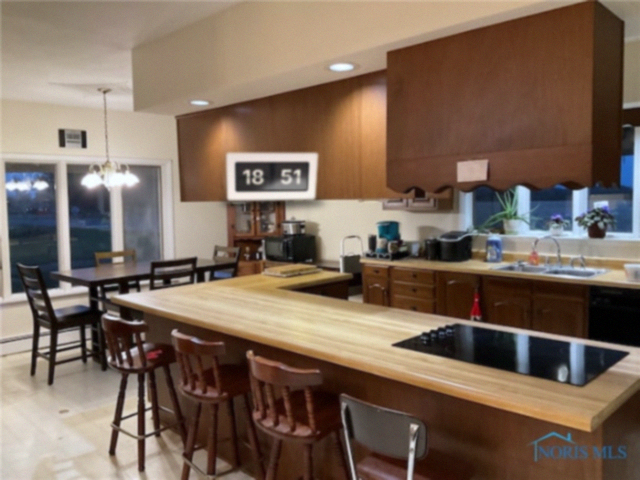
18:51
